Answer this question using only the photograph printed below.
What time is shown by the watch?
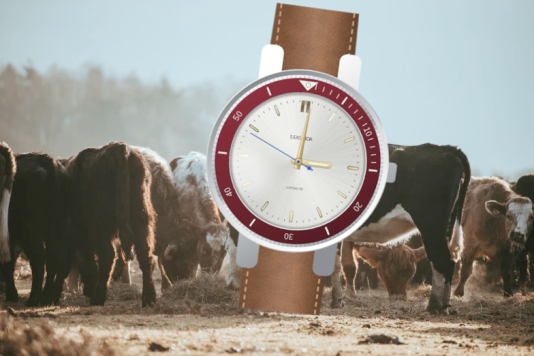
3:00:49
